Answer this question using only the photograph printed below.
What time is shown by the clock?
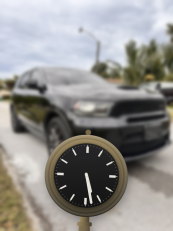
5:28
